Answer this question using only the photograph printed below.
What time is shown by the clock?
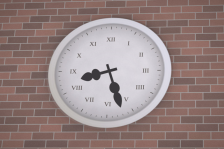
8:27
